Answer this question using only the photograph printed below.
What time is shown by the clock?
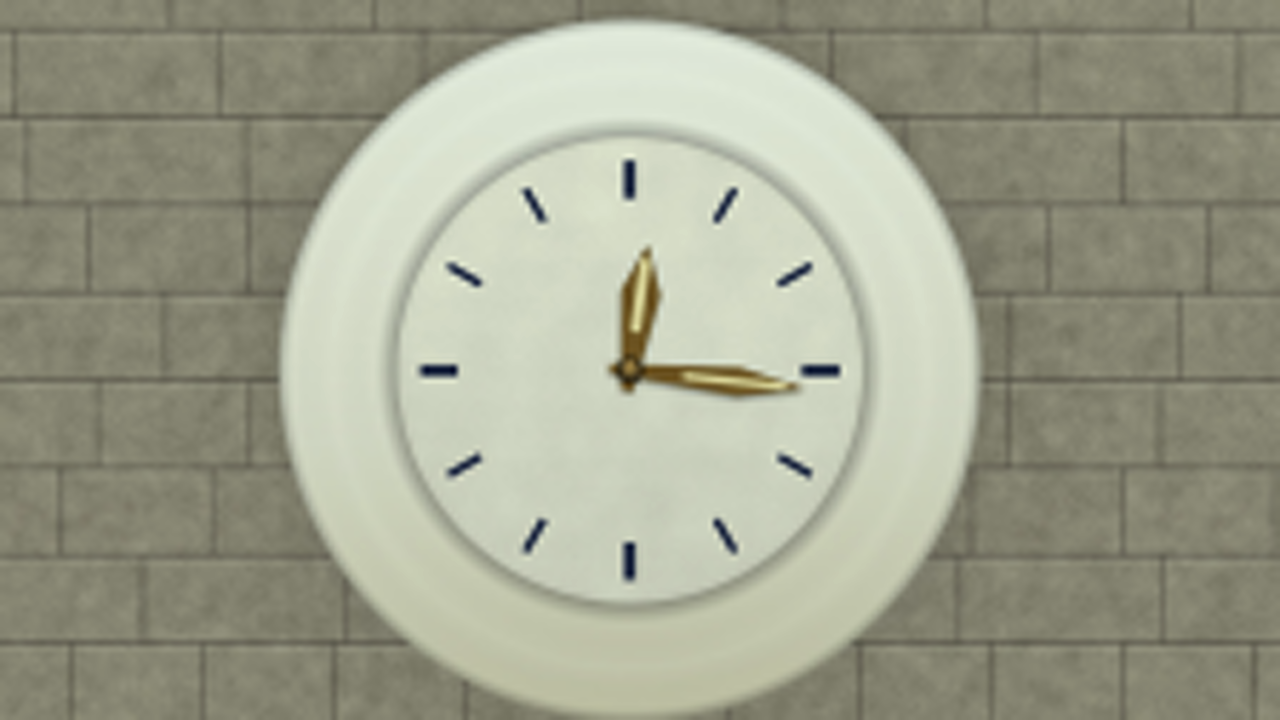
12:16
